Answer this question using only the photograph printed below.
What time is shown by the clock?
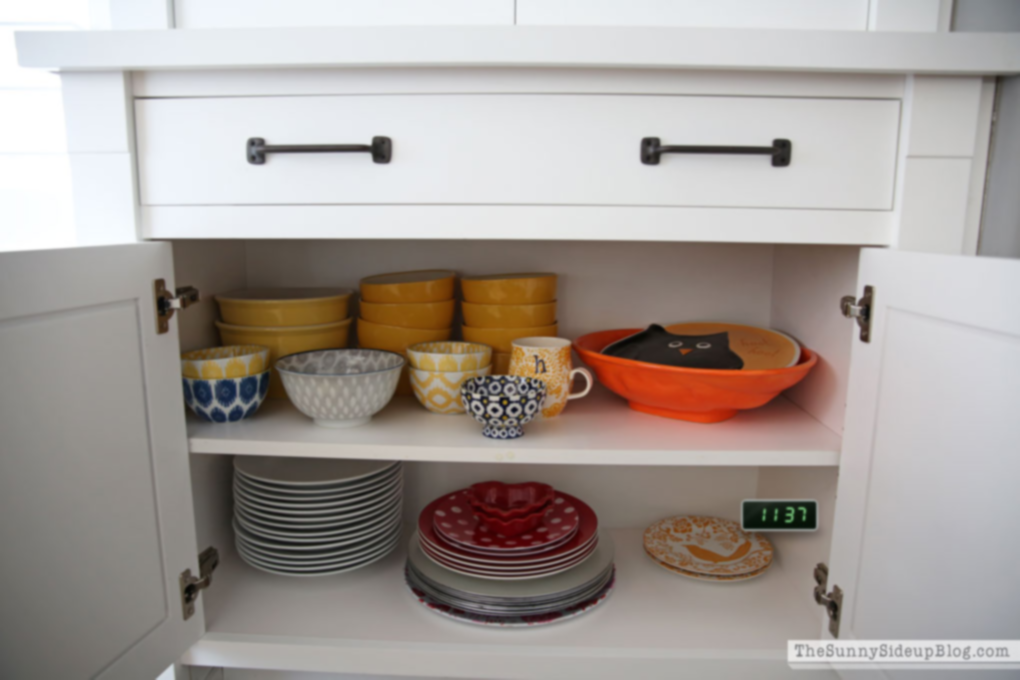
11:37
